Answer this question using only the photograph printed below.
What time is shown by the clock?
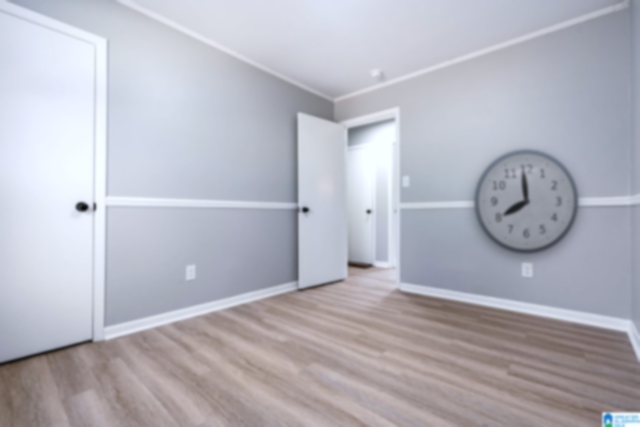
7:59
